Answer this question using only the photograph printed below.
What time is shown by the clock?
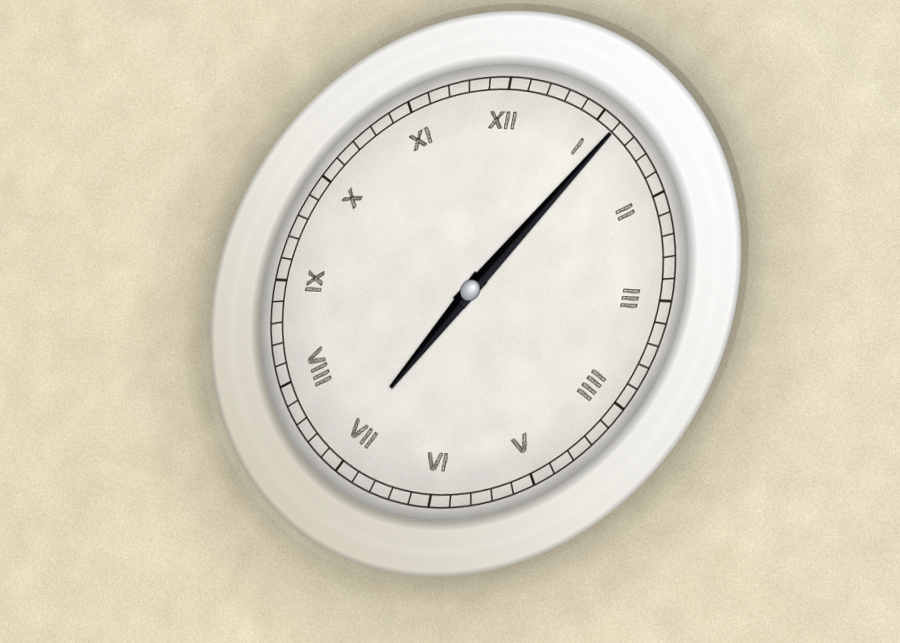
7:06
